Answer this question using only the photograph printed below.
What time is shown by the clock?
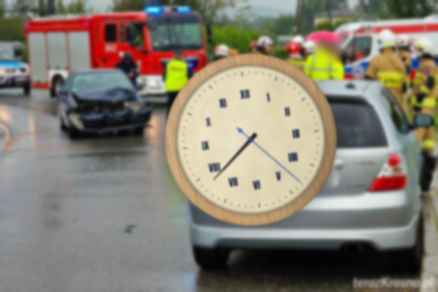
7:38:23
